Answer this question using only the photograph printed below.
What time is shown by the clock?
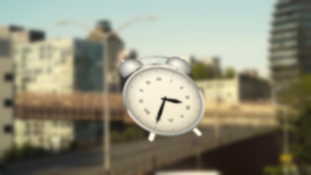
3:35
